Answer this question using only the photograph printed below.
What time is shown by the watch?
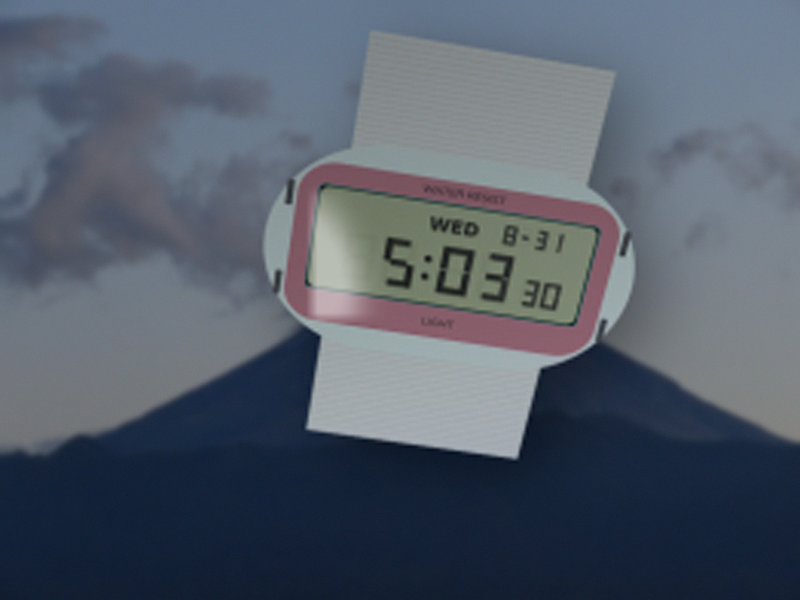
5:03:30
